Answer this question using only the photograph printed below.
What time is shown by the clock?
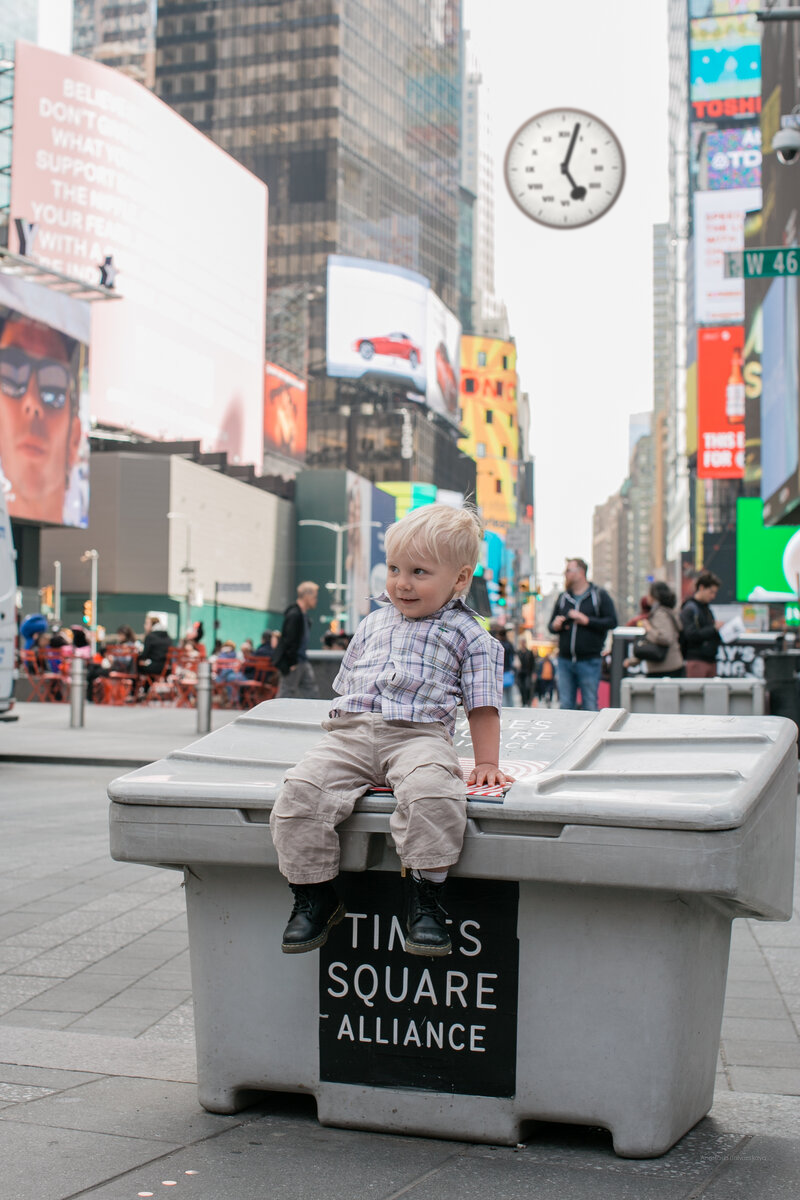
5:03
